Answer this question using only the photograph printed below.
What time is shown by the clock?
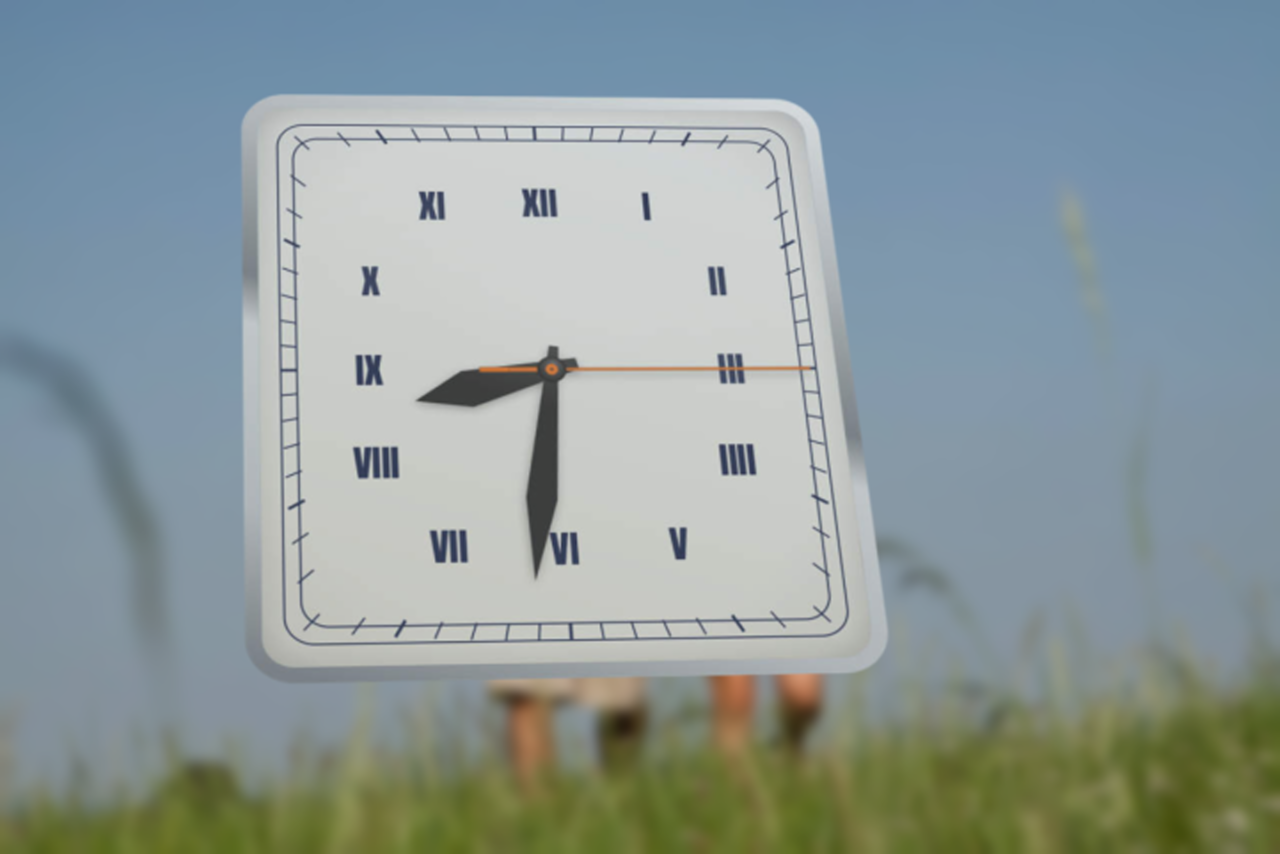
8:31:15
